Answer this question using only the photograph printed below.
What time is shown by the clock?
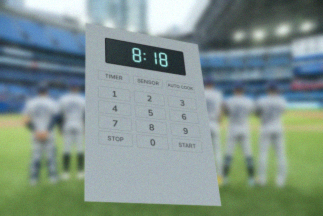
8:18
